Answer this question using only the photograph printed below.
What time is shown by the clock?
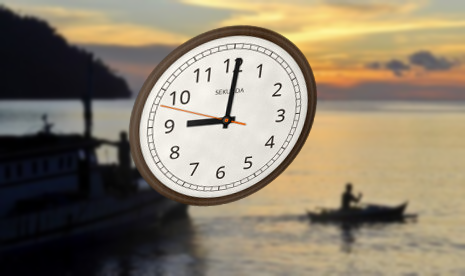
9:00:48
